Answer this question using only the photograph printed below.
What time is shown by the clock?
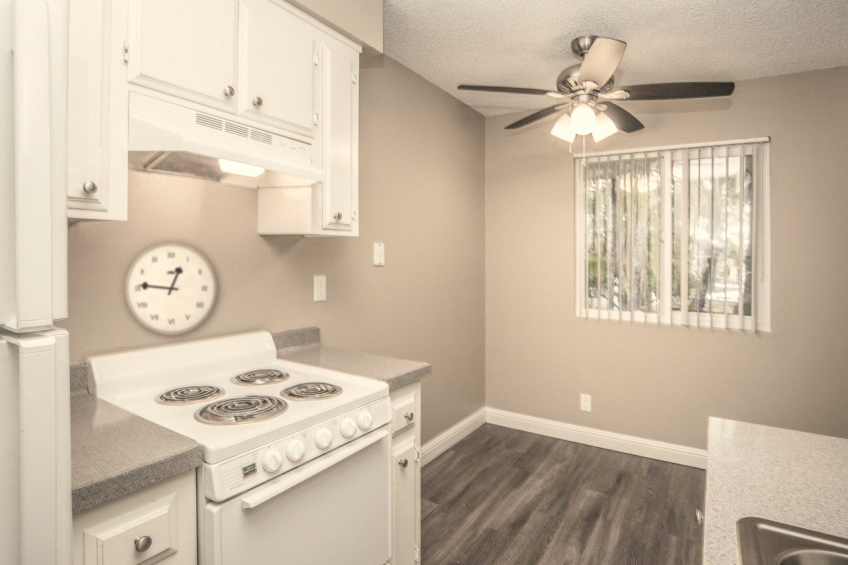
12:46
